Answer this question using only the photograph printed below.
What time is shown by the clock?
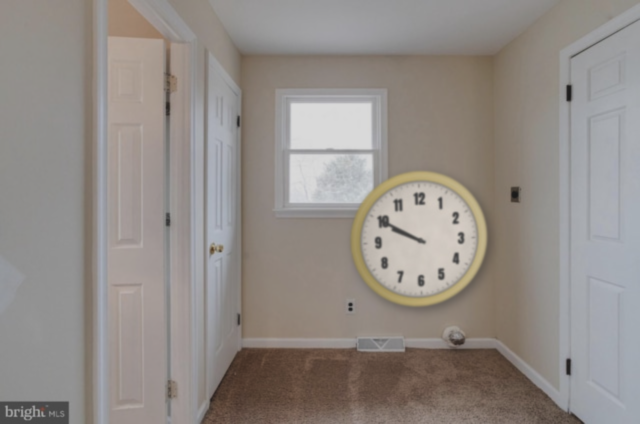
9:50
